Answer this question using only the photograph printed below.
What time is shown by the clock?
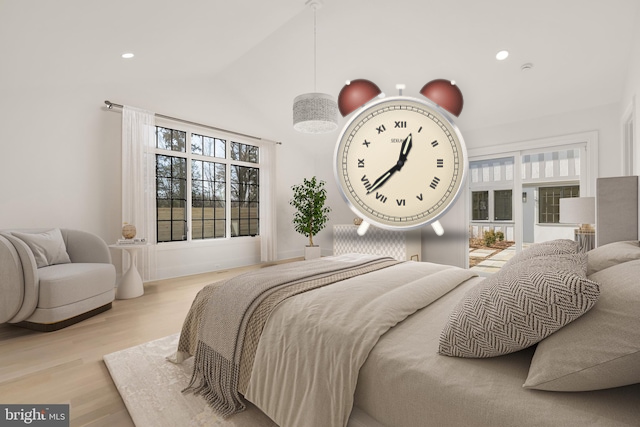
12:38
